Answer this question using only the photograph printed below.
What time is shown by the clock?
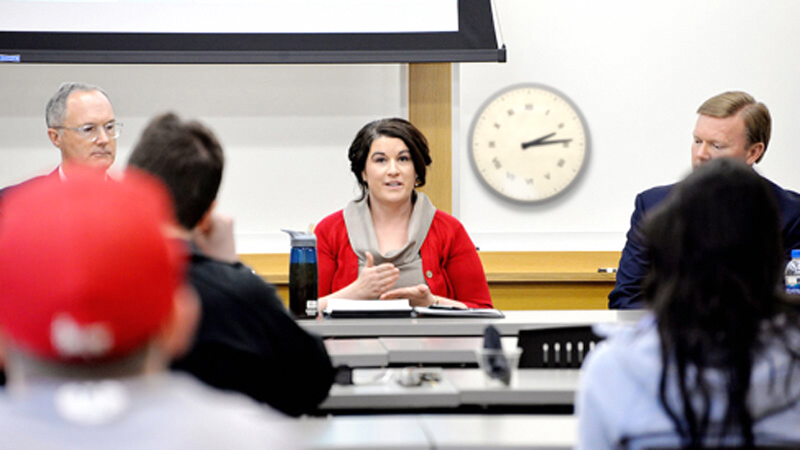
2:14
